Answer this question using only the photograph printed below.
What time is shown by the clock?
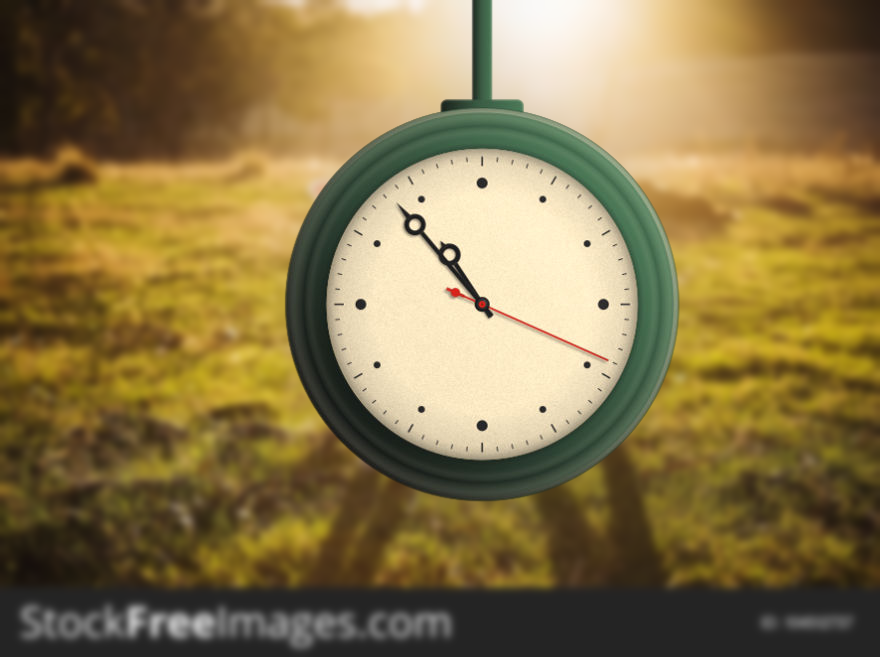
10:53:19
